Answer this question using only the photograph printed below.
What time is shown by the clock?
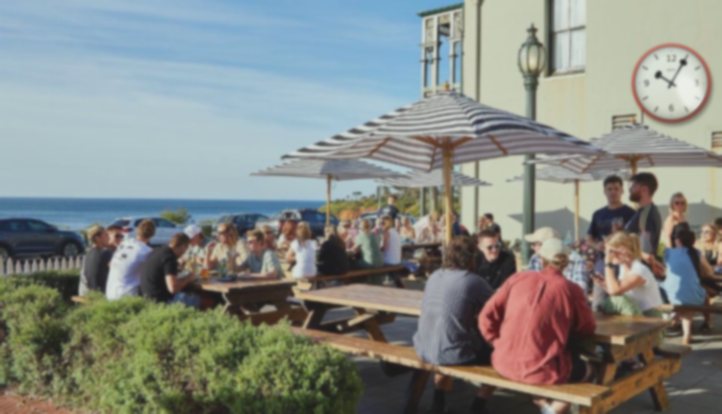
10:05
